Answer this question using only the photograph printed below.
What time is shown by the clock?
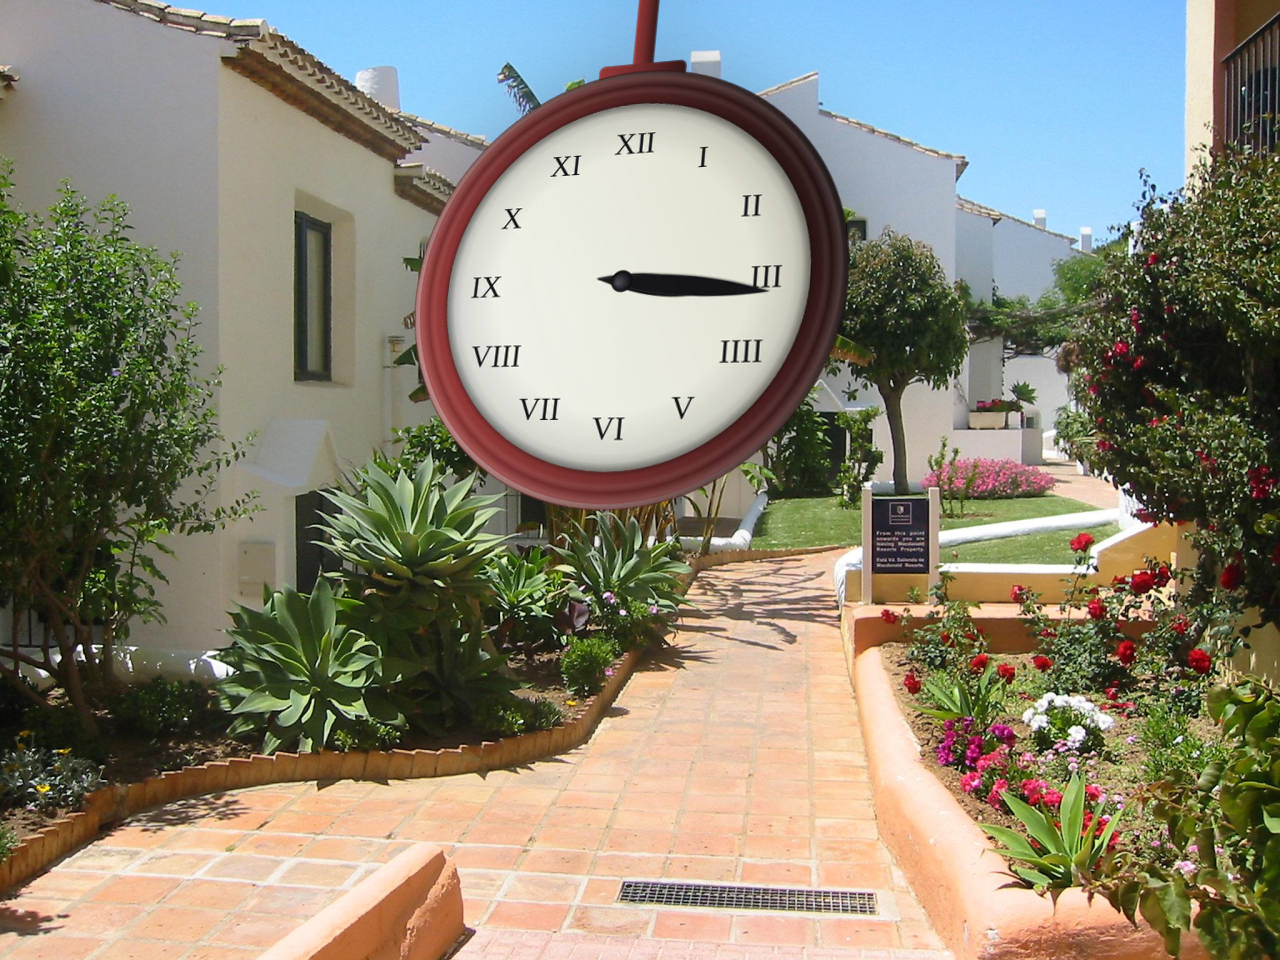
3:16
